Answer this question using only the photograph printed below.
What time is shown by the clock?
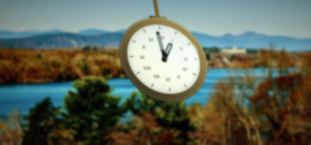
12:59
